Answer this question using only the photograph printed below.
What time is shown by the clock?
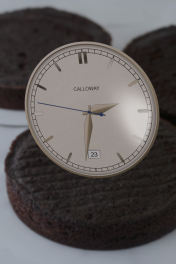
2:31:47
